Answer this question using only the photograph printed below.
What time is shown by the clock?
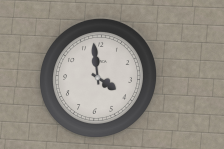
3:58
